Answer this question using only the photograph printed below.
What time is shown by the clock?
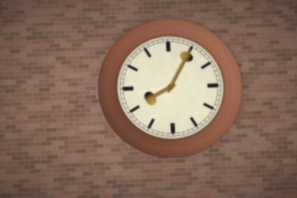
8:05
